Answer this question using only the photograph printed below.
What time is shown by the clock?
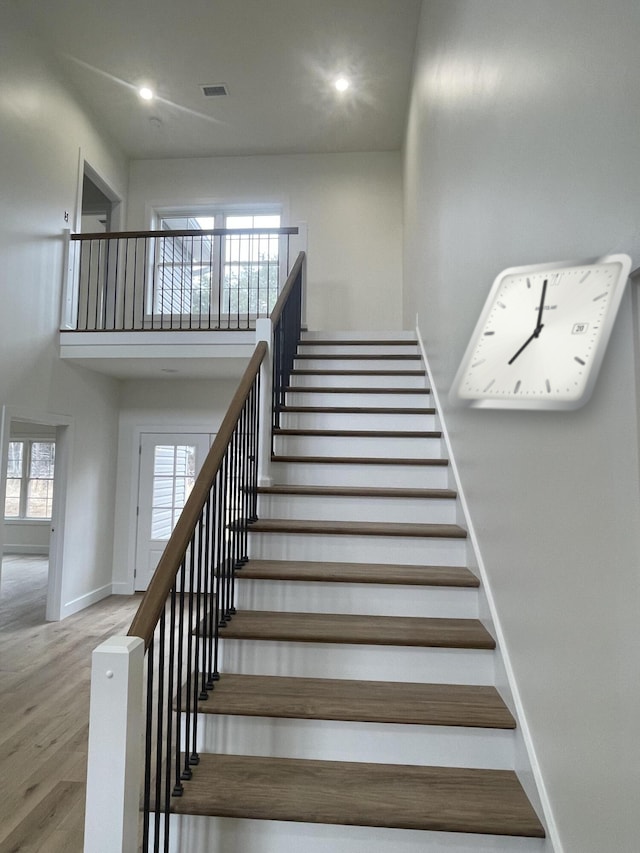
6:58
